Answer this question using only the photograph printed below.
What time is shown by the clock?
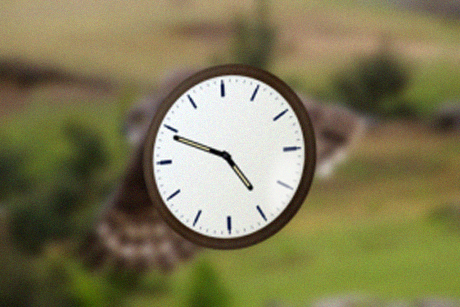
4:49
